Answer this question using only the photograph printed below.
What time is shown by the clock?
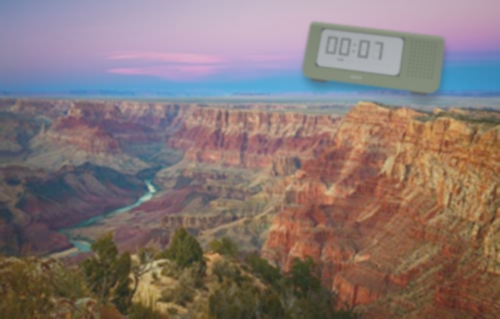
0:07
